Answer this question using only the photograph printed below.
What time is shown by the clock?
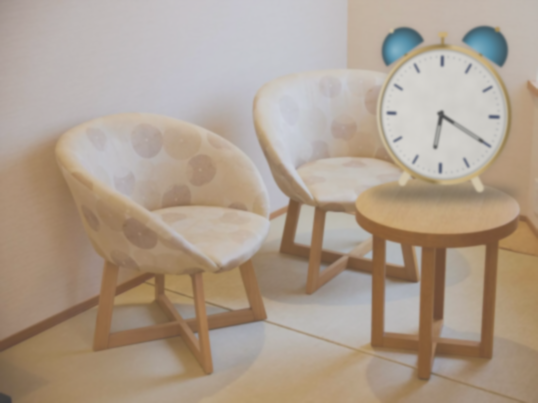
6:20
